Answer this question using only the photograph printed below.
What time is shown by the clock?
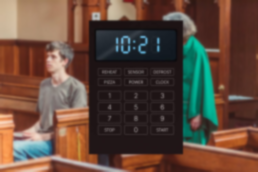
10:21
